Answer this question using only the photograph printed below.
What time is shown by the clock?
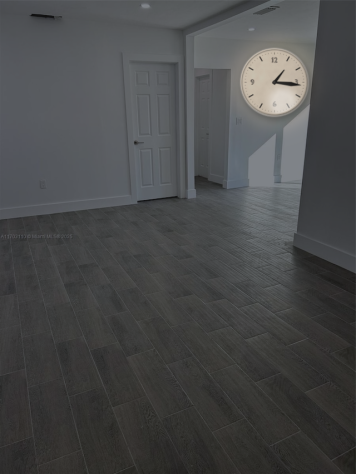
1:16
